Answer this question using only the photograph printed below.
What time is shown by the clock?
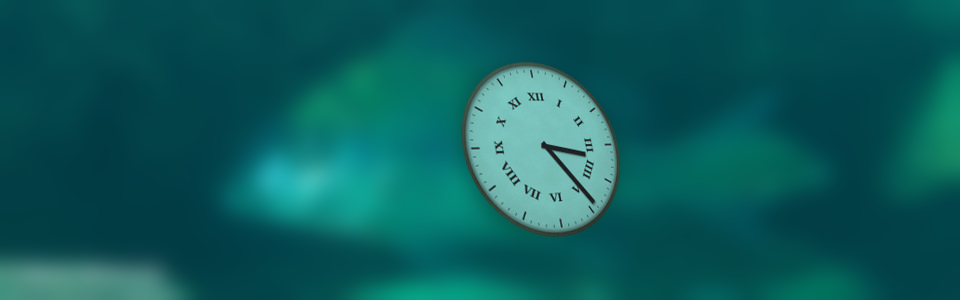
3:24
